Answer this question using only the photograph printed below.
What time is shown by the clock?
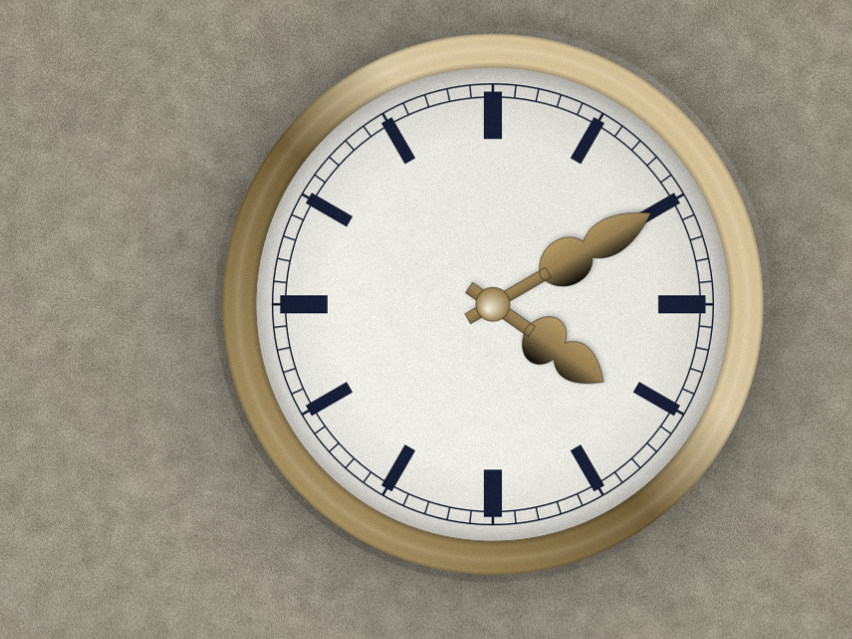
4:10
